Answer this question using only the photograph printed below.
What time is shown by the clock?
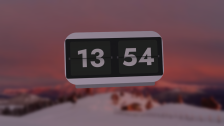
13:54
